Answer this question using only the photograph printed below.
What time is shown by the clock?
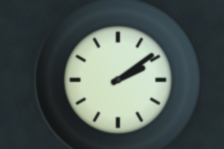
2:09
